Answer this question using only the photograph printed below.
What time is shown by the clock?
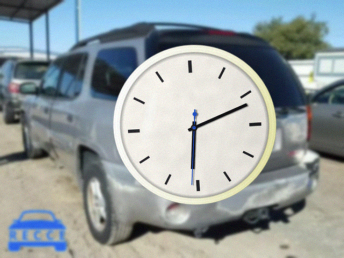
6:11:31
